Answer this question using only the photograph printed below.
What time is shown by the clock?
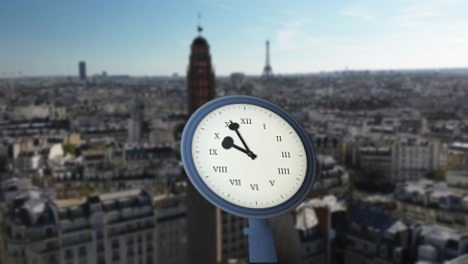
9:56
